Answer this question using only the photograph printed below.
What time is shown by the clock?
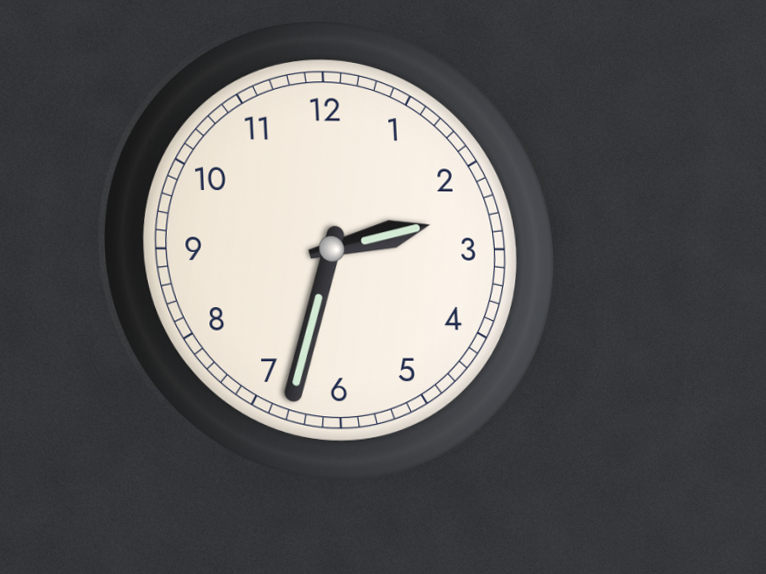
2:33
